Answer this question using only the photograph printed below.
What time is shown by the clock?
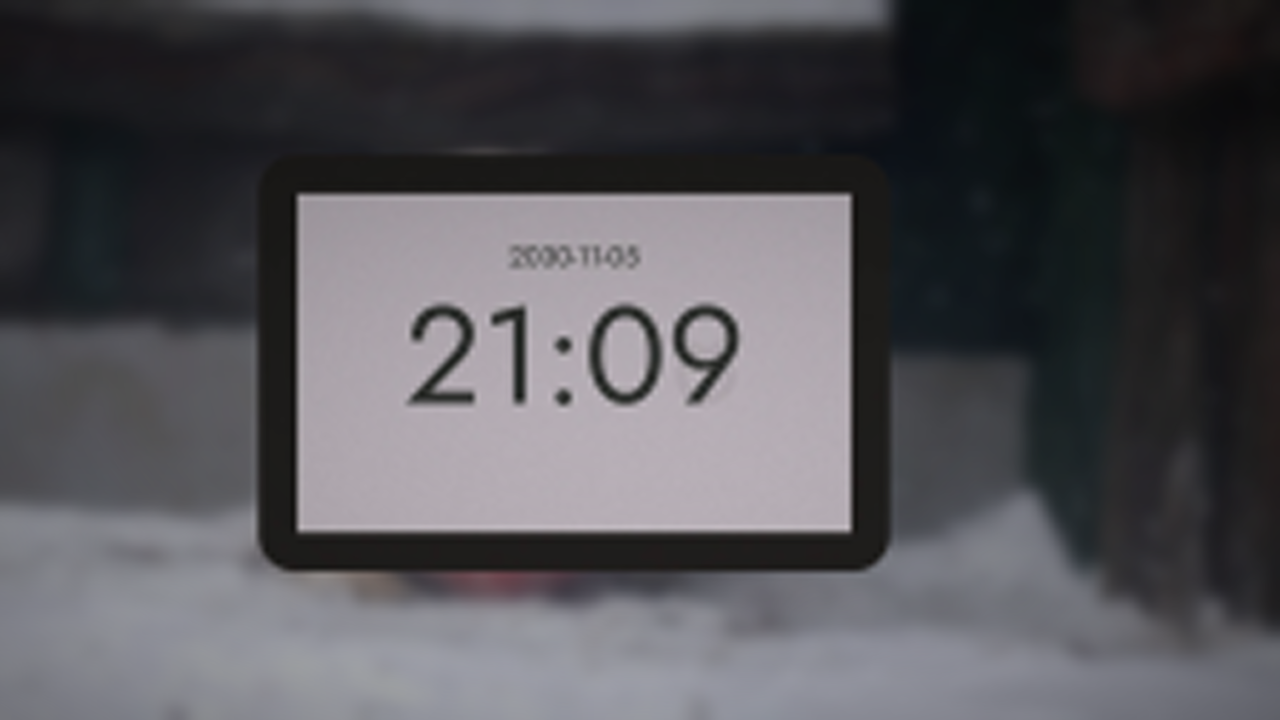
21:09
